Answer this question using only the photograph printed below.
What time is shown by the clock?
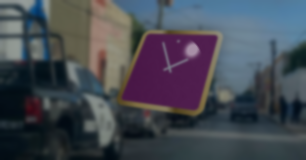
1:55
